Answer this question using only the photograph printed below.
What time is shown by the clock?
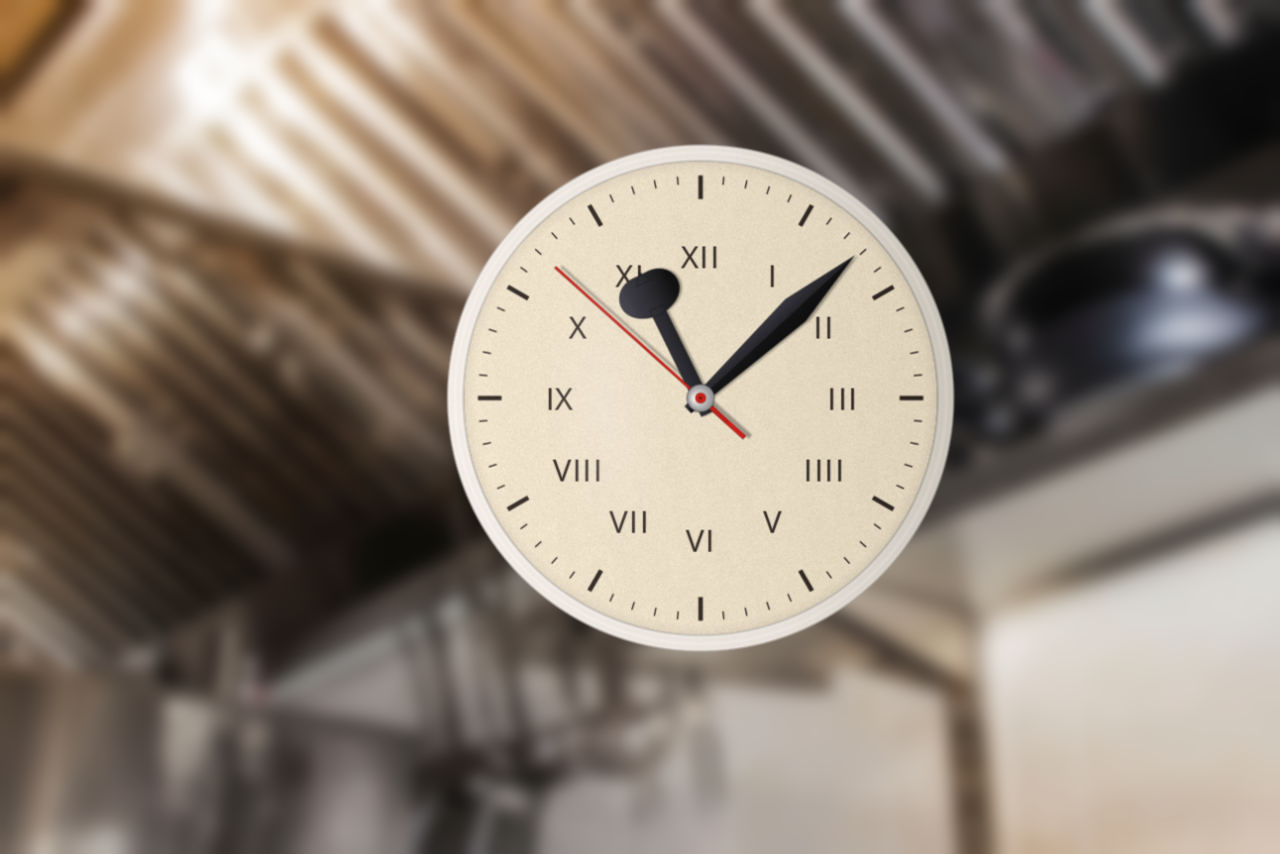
11:07:52
